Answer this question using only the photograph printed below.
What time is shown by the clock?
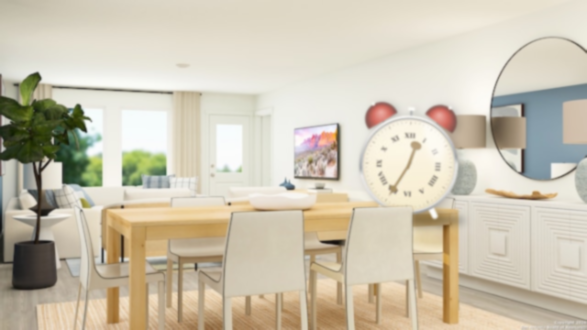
12:35
